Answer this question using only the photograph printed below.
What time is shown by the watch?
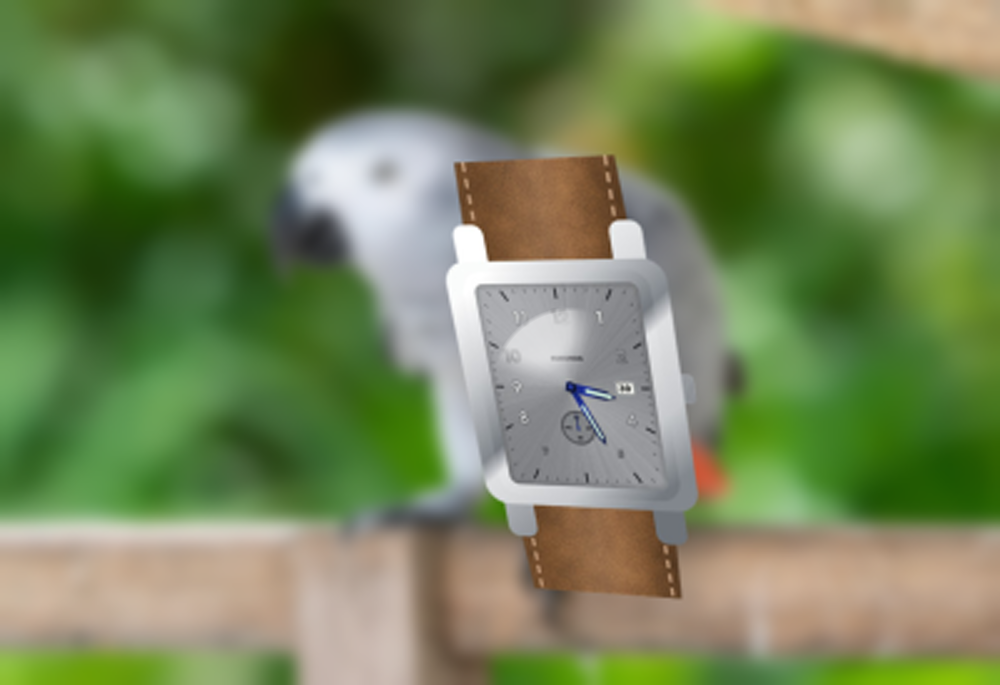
3:26
